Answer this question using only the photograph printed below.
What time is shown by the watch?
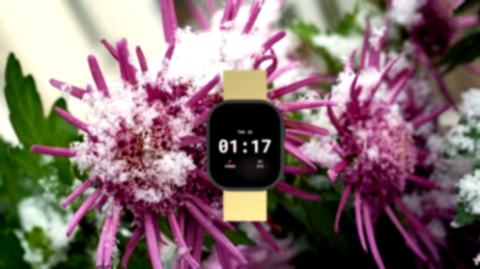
1:17
